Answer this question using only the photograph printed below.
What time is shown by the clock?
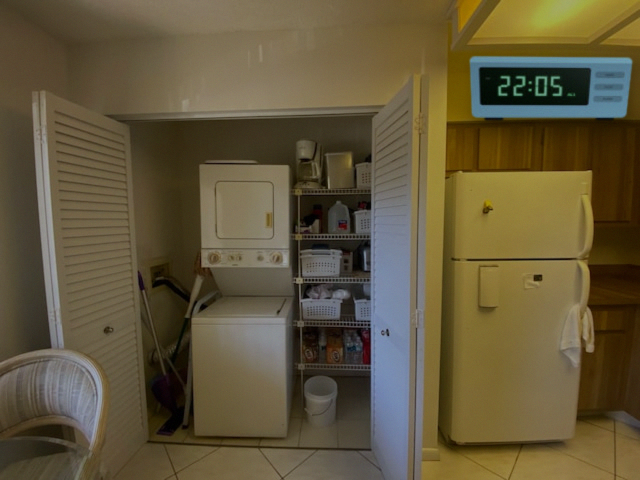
22:05
